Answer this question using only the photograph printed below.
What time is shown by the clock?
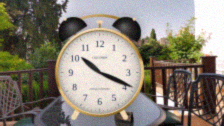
10:19
